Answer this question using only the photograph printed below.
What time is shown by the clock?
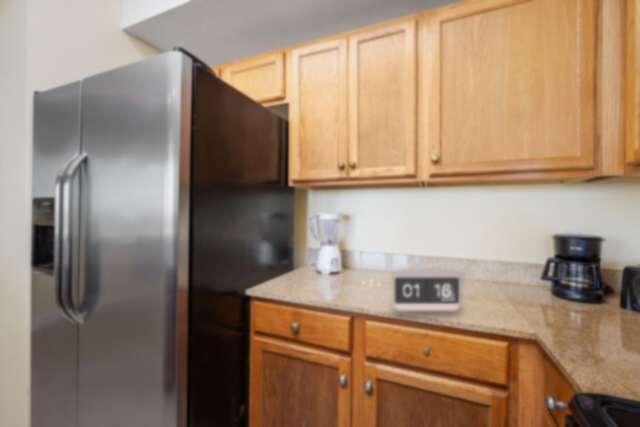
1:16
